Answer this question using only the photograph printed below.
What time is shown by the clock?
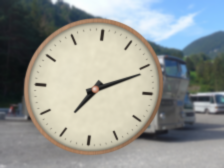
7:11
